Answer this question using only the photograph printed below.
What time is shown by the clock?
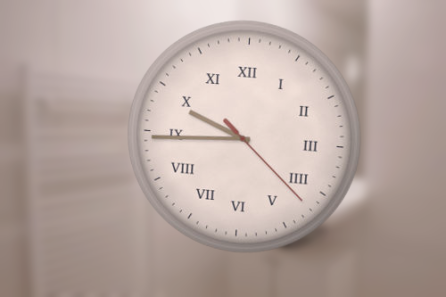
9:44:22
